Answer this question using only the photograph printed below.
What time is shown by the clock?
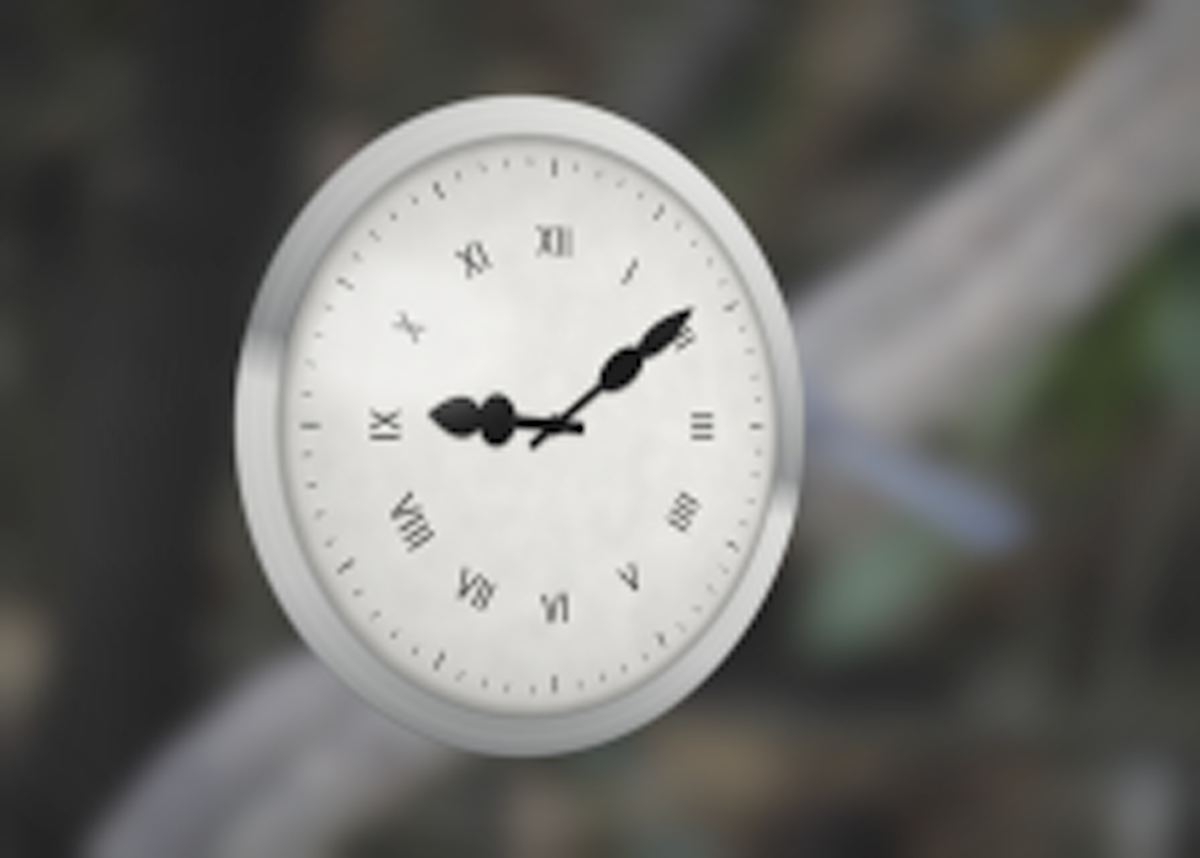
9:09
